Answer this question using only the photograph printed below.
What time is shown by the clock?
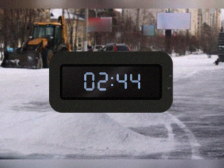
2:44
